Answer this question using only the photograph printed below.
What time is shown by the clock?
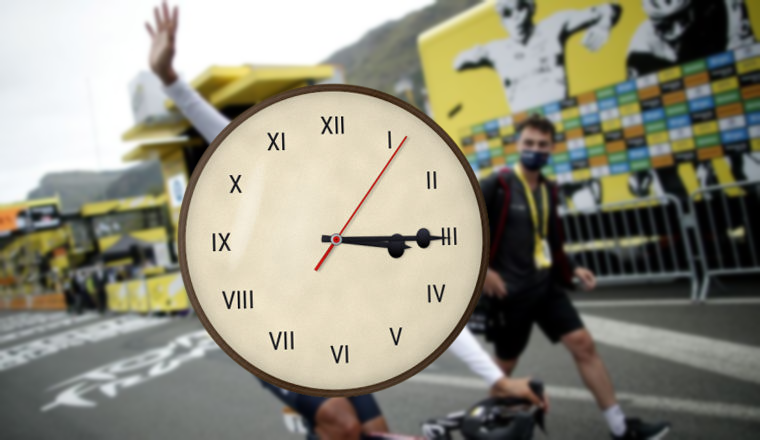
3:15:06
